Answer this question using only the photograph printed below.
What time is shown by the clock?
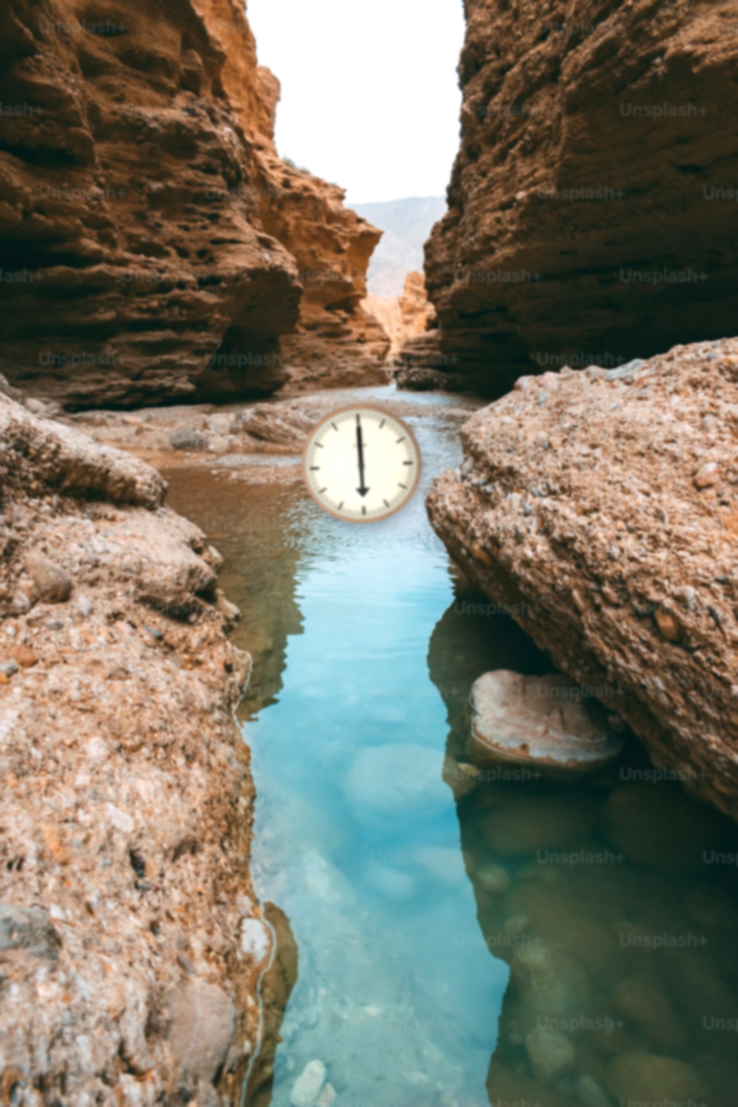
6:00
